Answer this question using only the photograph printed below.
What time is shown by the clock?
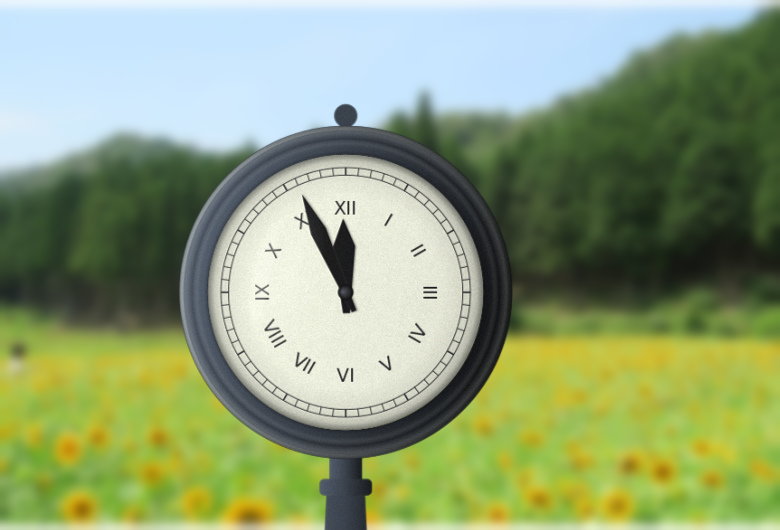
11:56
